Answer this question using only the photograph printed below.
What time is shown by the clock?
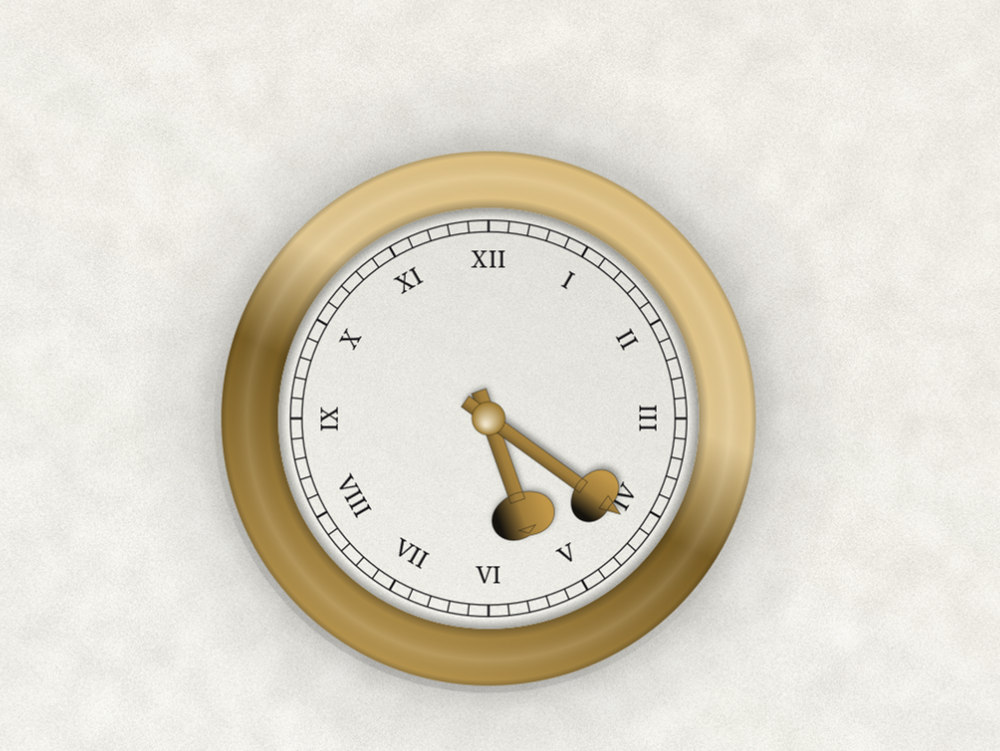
5:21
